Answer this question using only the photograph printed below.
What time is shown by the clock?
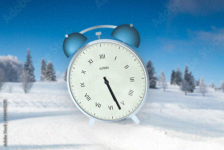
5:27
